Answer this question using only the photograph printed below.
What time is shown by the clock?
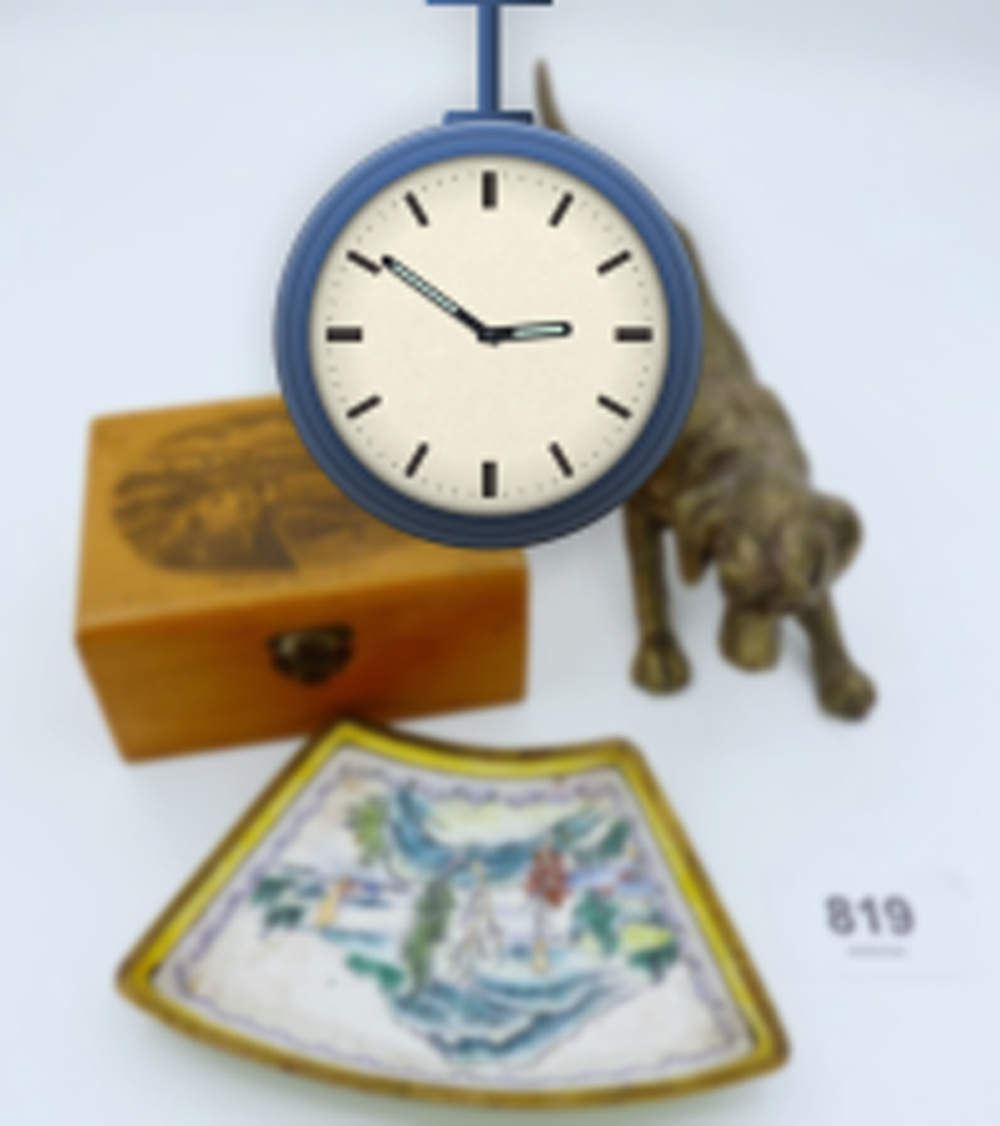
2:51
